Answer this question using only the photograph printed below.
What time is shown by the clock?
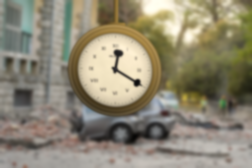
12:20
